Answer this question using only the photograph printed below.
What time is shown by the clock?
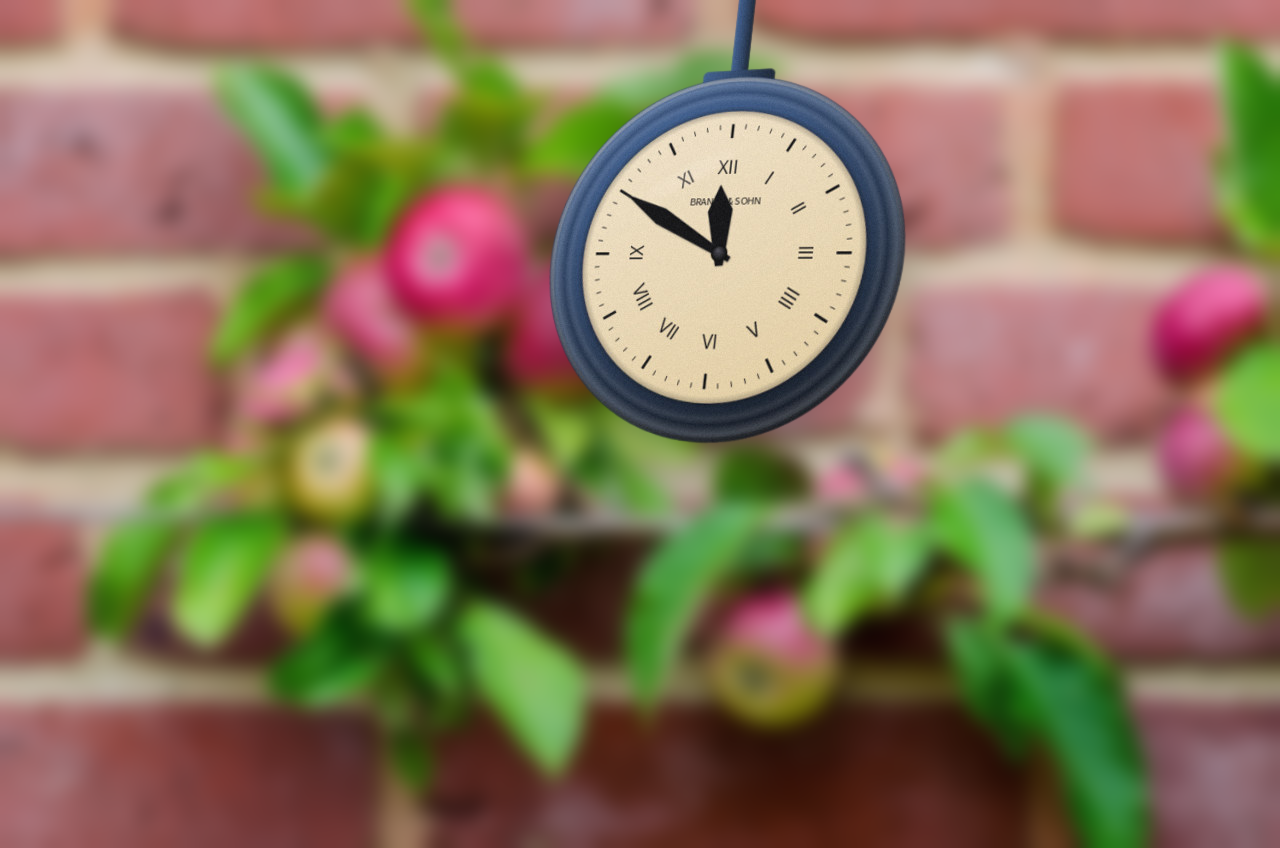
11:50
